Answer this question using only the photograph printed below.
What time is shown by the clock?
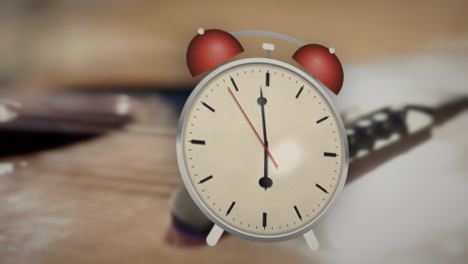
5:58:54
